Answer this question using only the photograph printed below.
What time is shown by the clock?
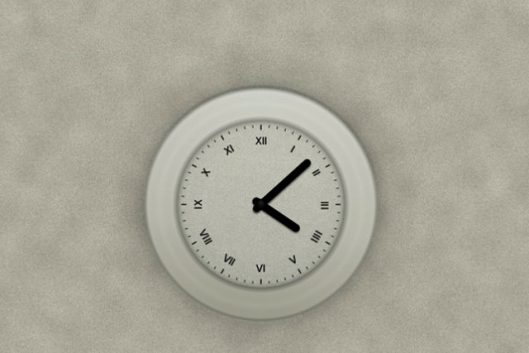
4:08
